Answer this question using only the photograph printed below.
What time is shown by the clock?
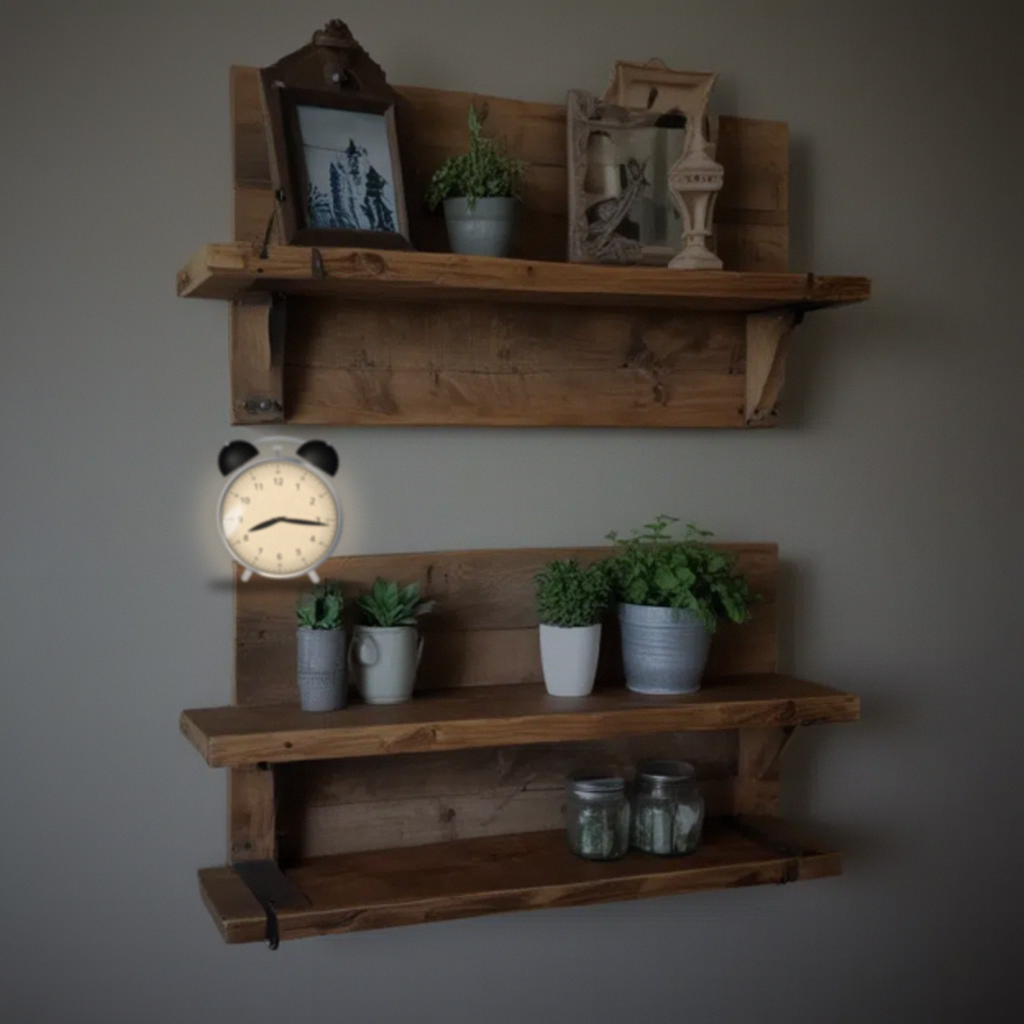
8:16
